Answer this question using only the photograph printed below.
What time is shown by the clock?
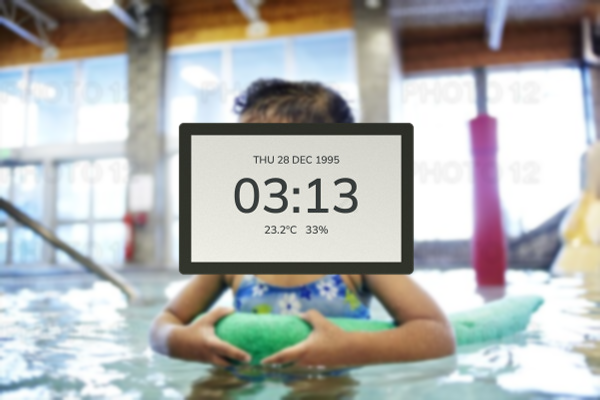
3:13
